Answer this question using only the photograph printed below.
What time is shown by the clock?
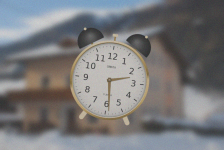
2:29
